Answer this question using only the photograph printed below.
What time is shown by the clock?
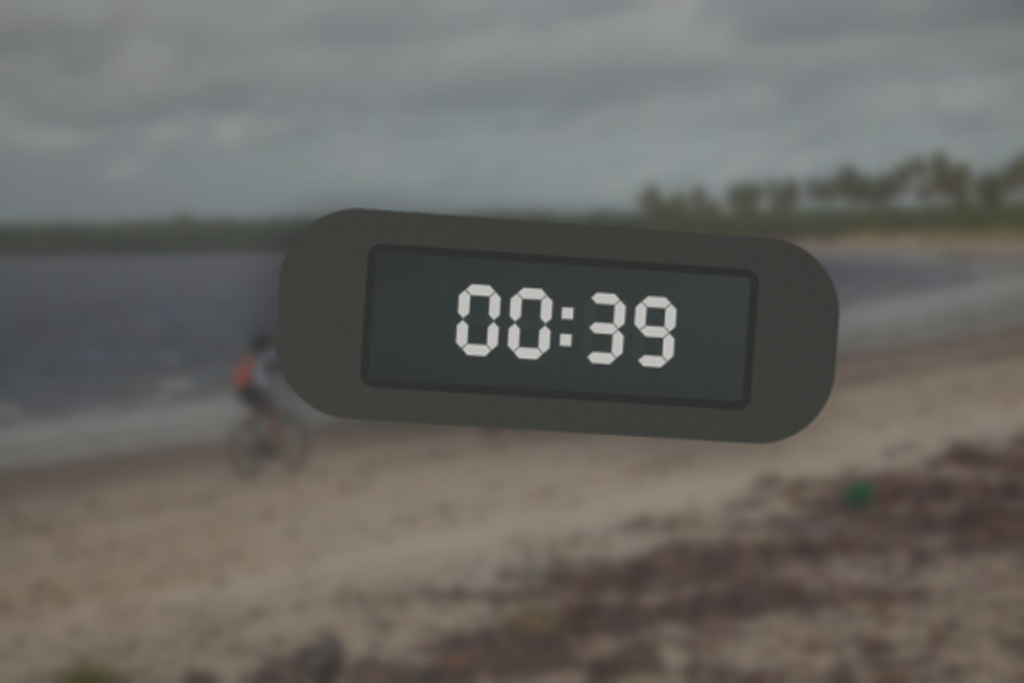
0:39
